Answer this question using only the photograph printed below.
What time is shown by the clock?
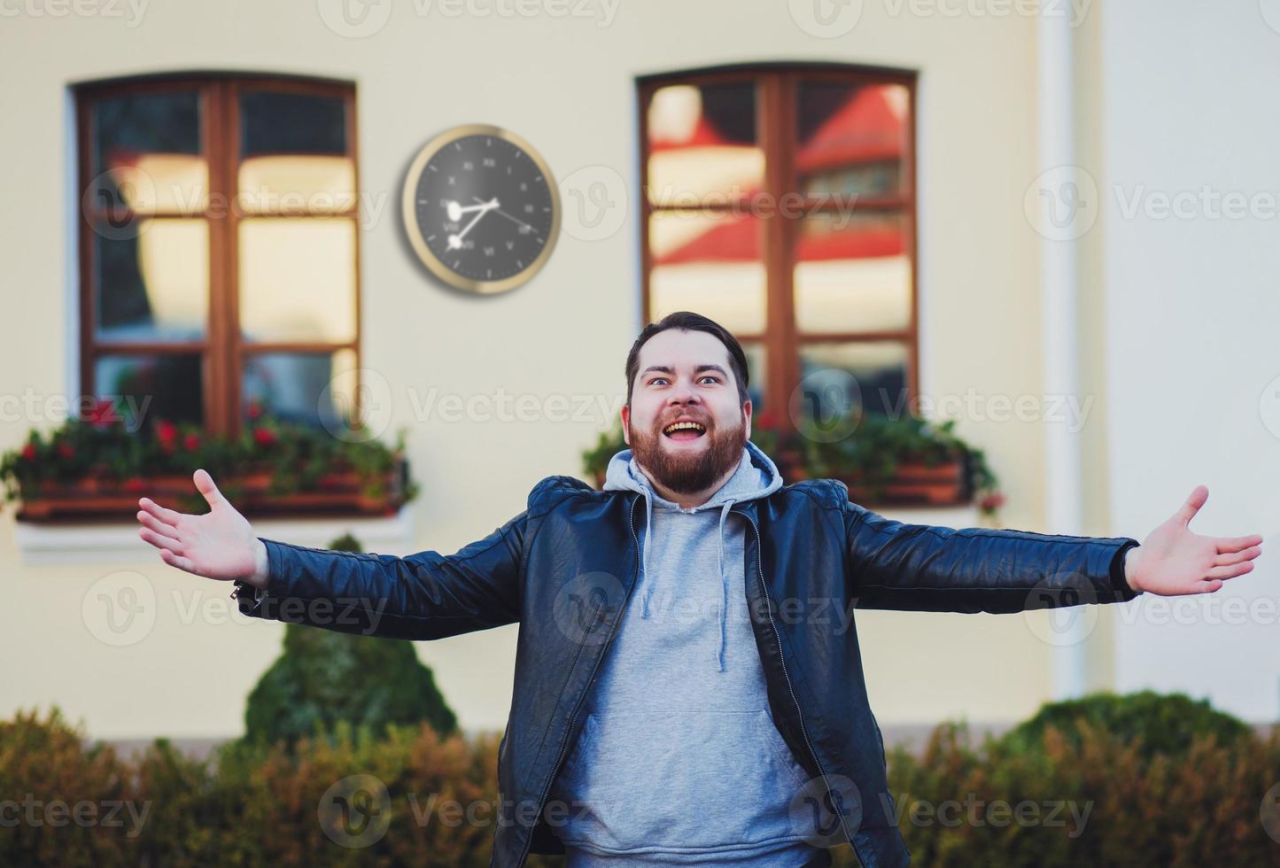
8:37:19
